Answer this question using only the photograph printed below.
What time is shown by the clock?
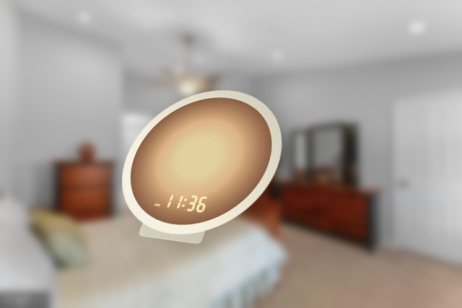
11:36
